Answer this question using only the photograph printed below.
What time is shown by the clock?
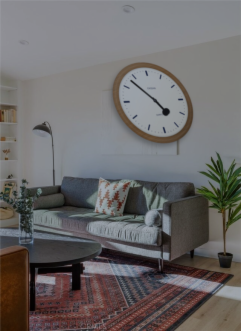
4:53
